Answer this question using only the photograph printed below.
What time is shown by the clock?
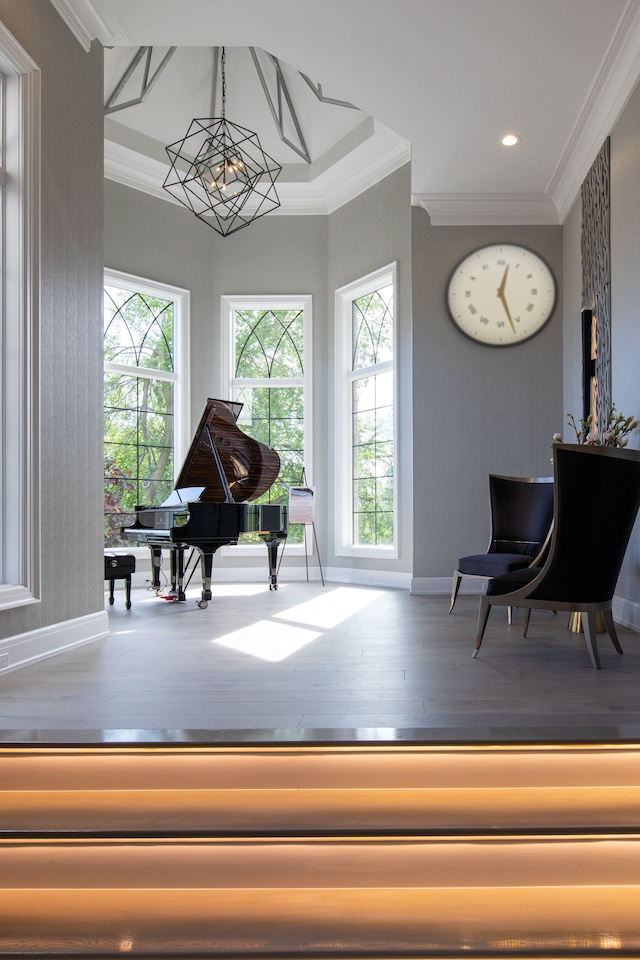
12:27
